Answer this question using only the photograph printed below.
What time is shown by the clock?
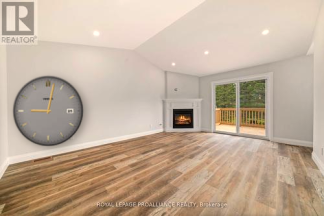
9:02
